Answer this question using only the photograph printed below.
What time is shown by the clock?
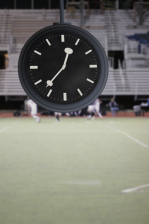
12:37
